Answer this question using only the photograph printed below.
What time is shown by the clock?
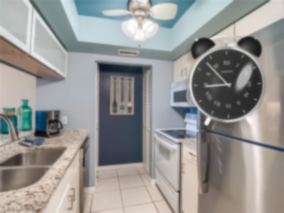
8:53
